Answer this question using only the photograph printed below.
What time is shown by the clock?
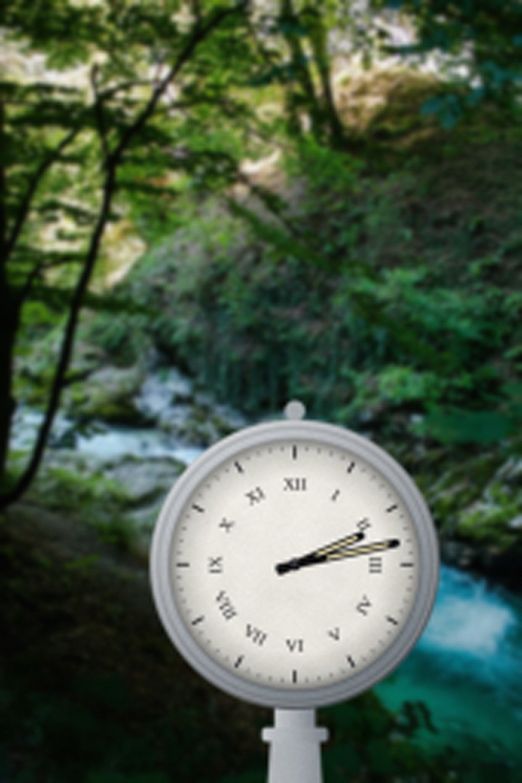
2:13
